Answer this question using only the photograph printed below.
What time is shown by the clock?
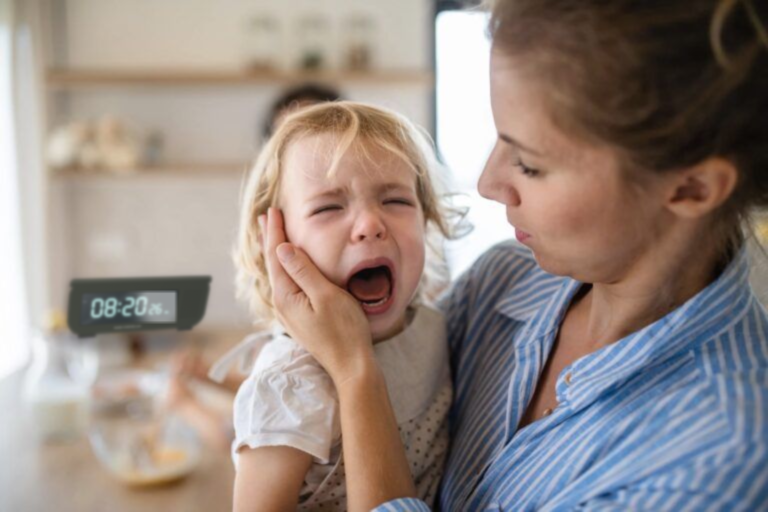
8:20
